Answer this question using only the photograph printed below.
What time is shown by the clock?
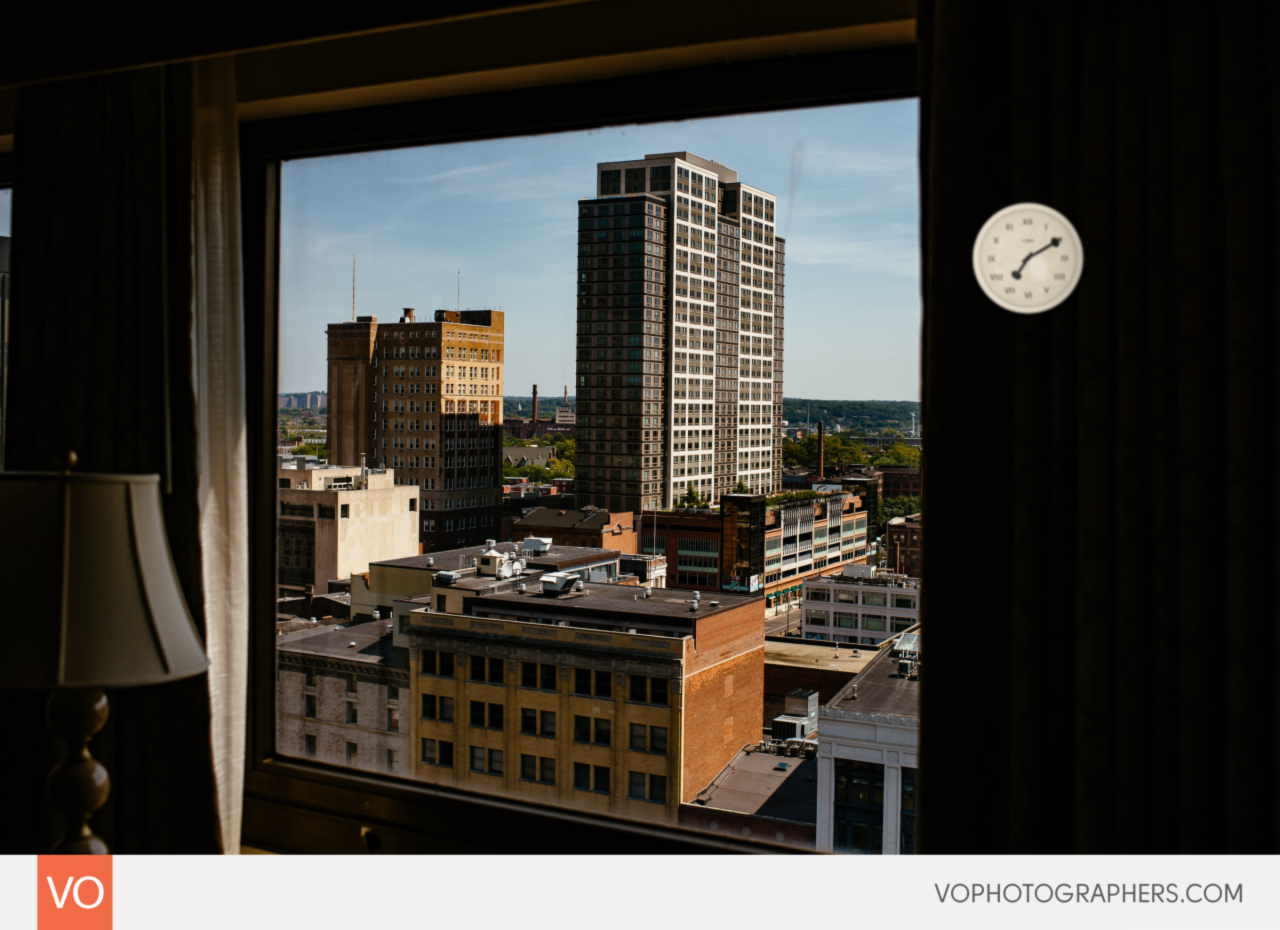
7:10
